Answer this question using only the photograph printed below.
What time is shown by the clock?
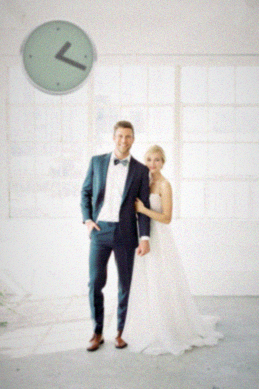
1:19
